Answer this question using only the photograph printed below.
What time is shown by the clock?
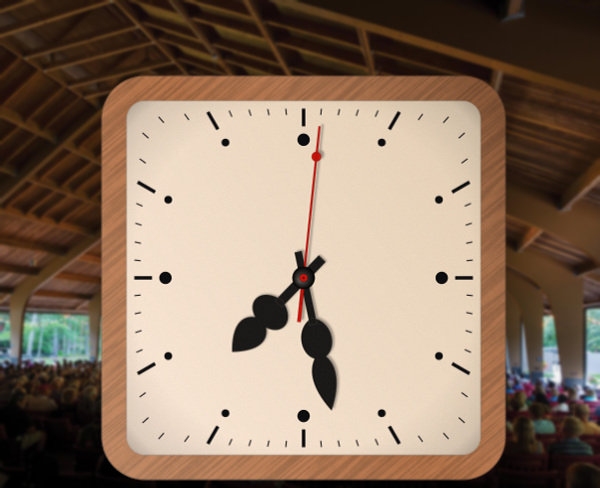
7:28:01
